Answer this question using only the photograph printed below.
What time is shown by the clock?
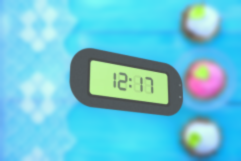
12:17
